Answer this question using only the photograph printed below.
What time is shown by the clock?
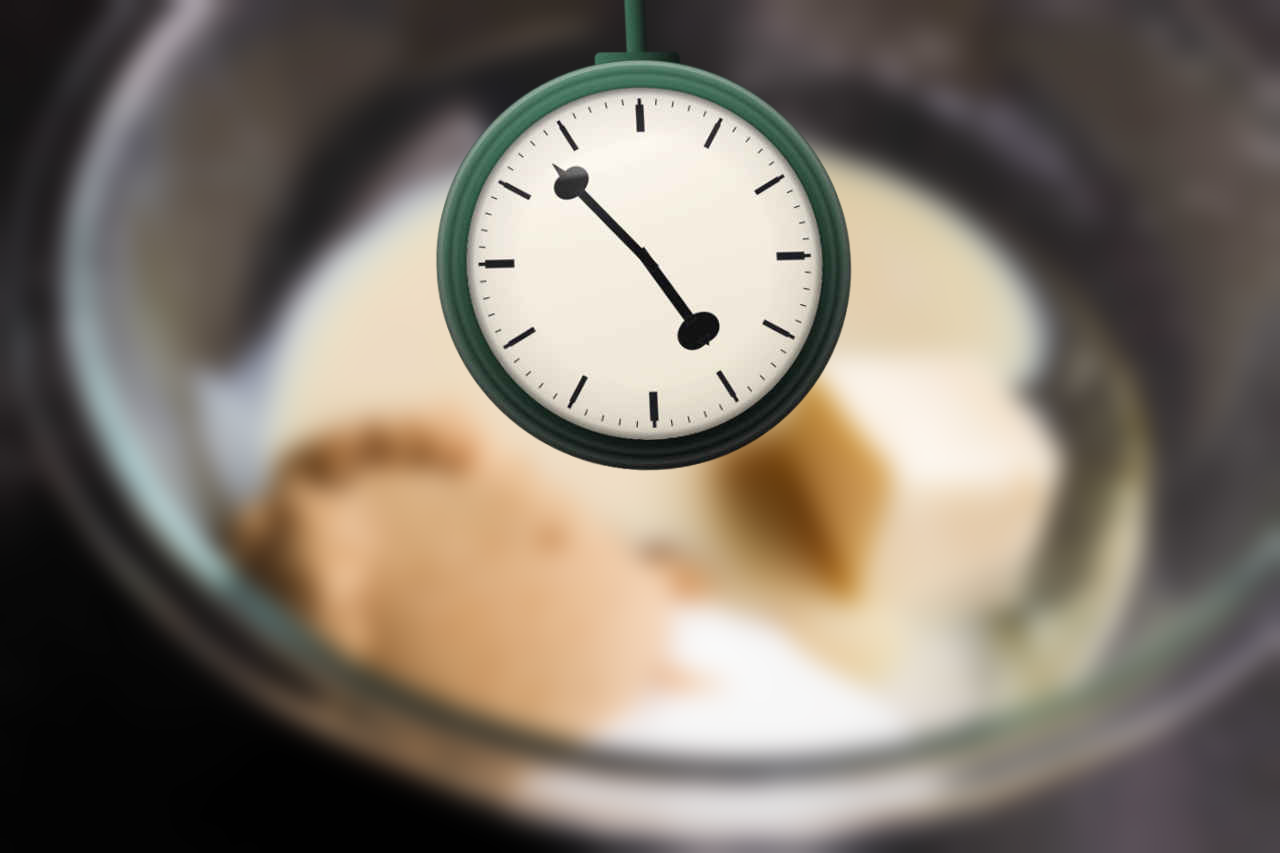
4:53
